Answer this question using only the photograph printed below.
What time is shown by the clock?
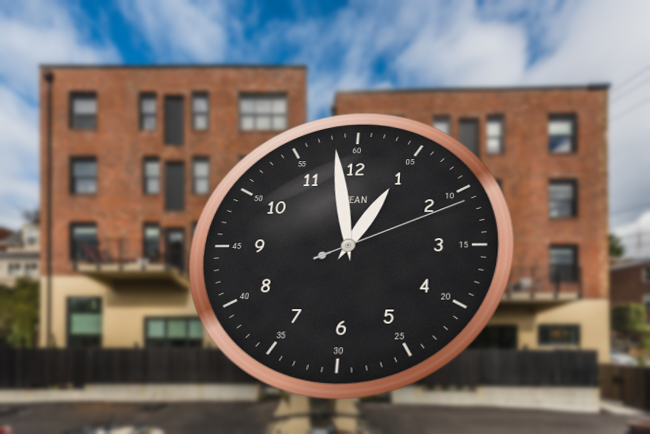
12:58:11
